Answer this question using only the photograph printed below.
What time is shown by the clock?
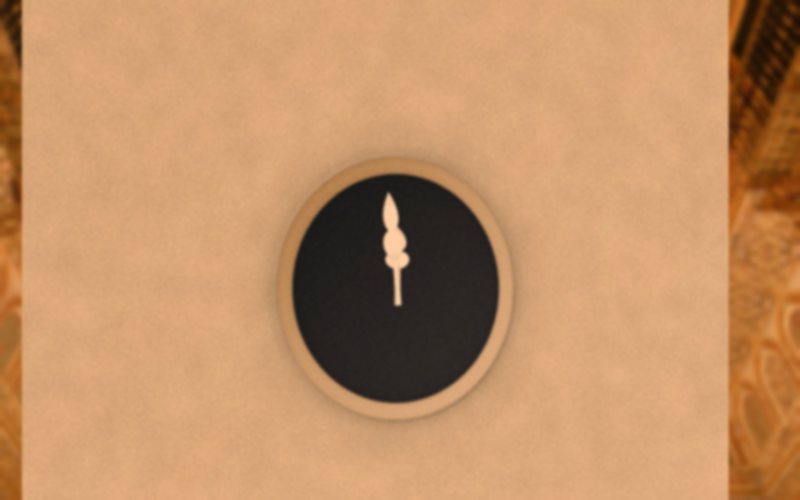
11:59
